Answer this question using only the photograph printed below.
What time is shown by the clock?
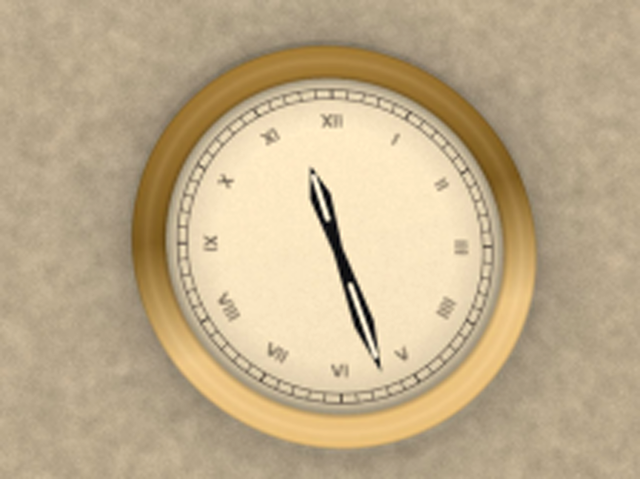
11:27
